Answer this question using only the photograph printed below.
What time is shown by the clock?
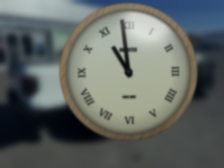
10:59
